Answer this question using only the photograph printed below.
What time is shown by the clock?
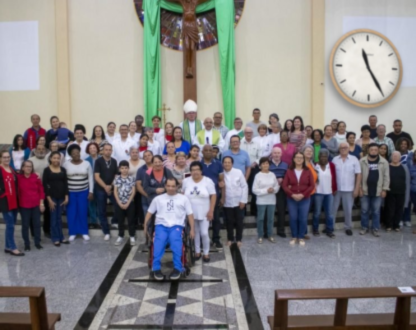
11:25
